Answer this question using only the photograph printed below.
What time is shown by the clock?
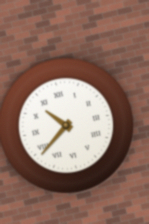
10:39
